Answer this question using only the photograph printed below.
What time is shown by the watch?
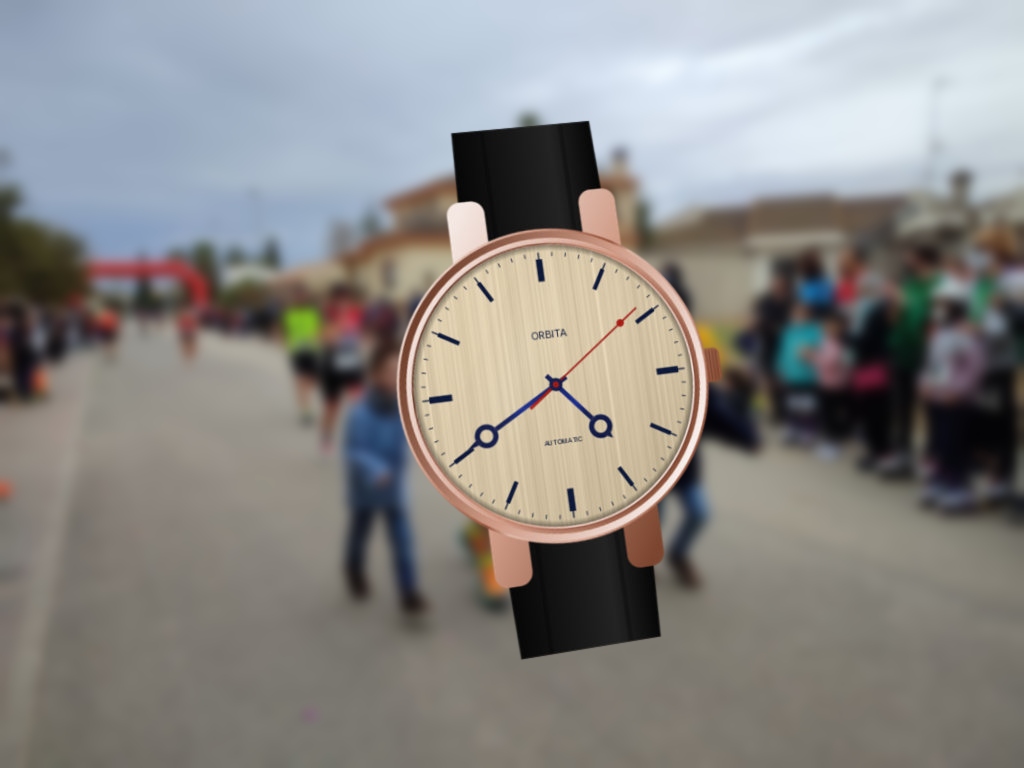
4:40:09
